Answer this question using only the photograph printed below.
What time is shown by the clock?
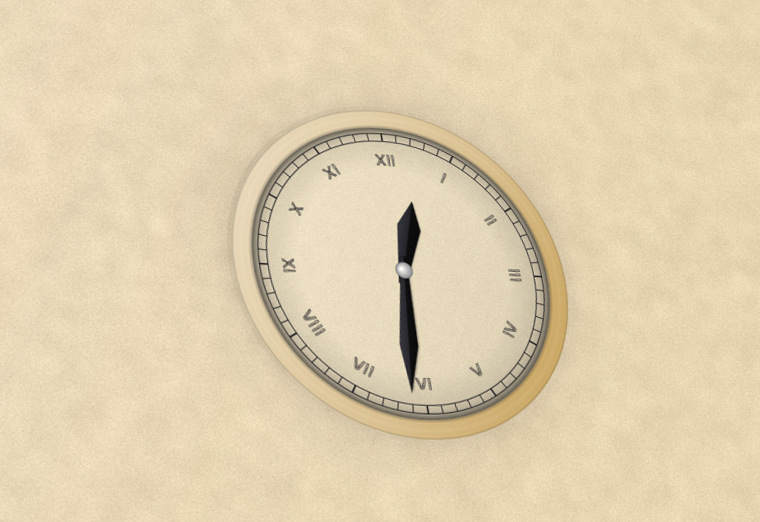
12:31
